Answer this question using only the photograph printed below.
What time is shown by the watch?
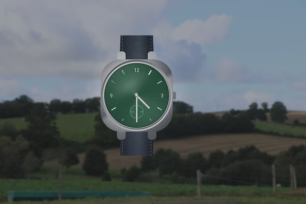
4:30
